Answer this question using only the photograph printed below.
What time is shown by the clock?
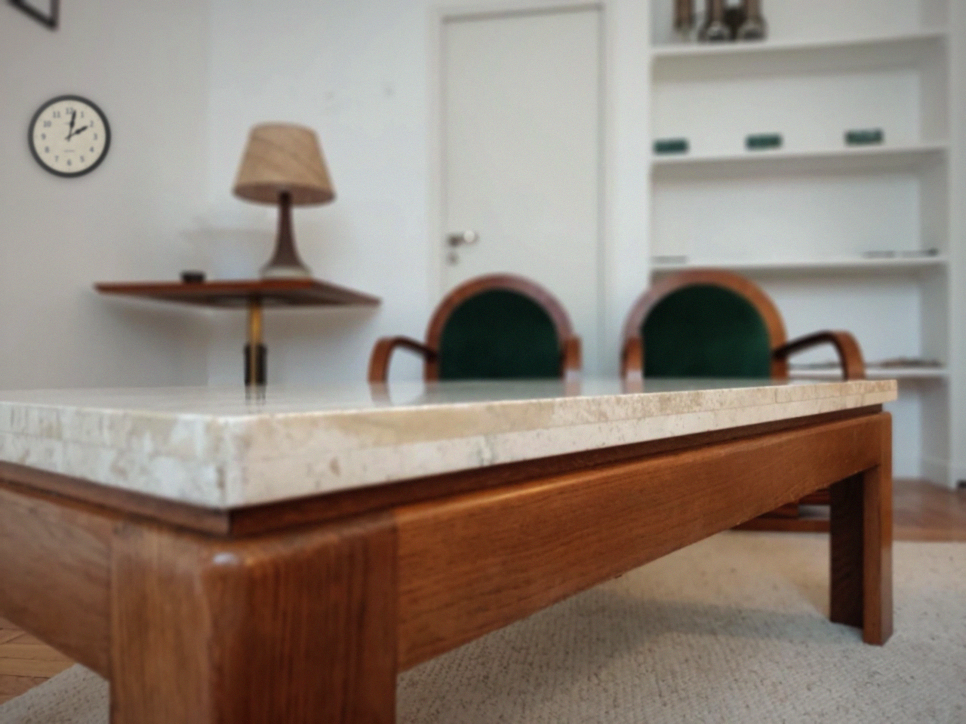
2:02
